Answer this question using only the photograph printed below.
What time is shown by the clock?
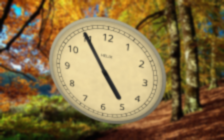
4:55
